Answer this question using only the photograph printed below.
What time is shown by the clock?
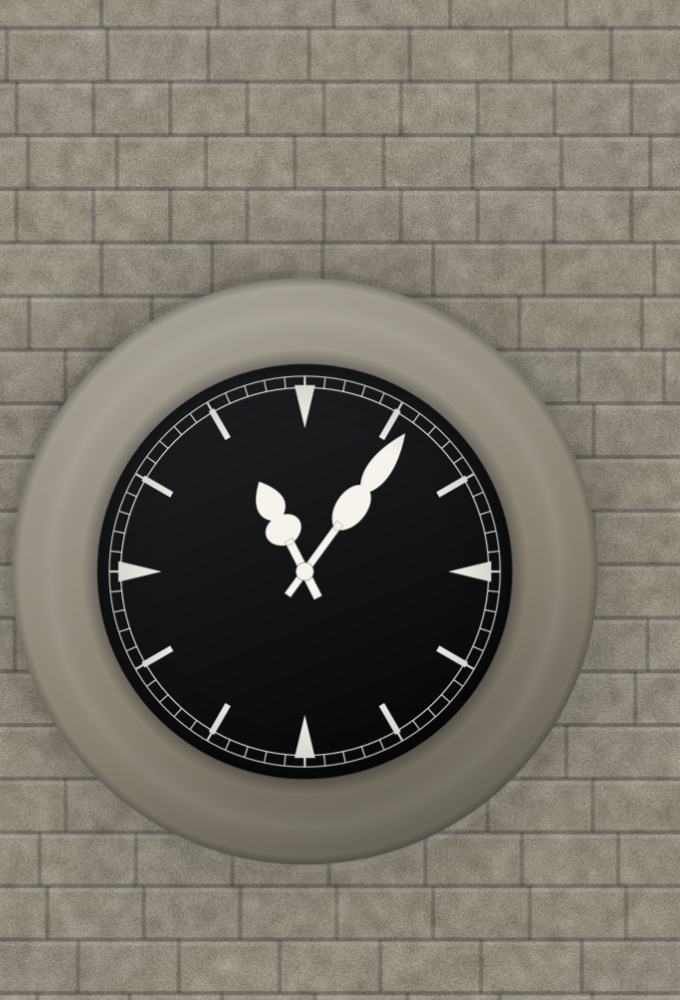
11:06
